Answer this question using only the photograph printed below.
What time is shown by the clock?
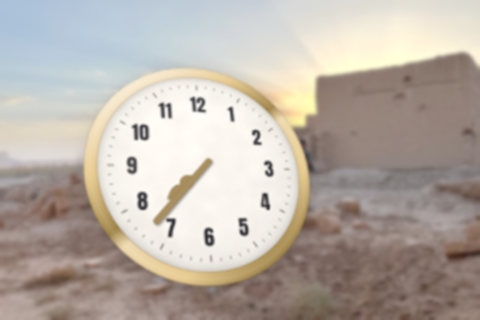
7:37
